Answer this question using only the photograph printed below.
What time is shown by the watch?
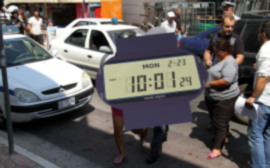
10:01:24
